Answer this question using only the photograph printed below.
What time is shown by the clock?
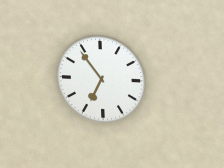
6:54
